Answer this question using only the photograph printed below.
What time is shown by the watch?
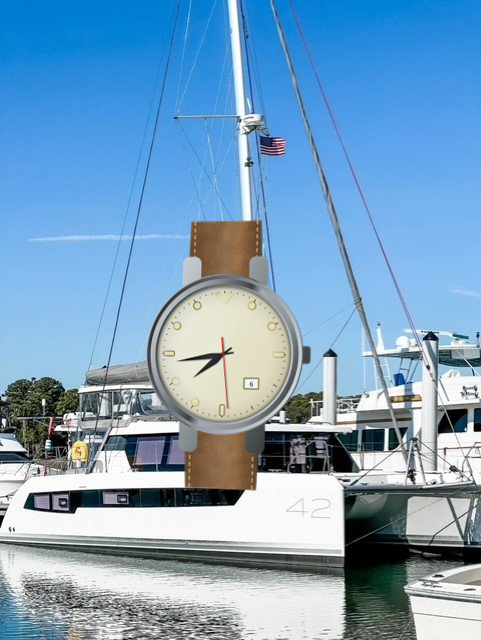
7:43:29
